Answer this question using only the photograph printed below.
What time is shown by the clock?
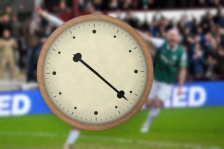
10:22
